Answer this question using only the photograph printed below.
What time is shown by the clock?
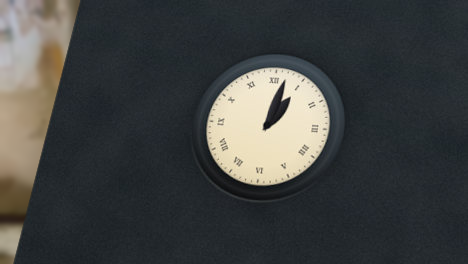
1:02
